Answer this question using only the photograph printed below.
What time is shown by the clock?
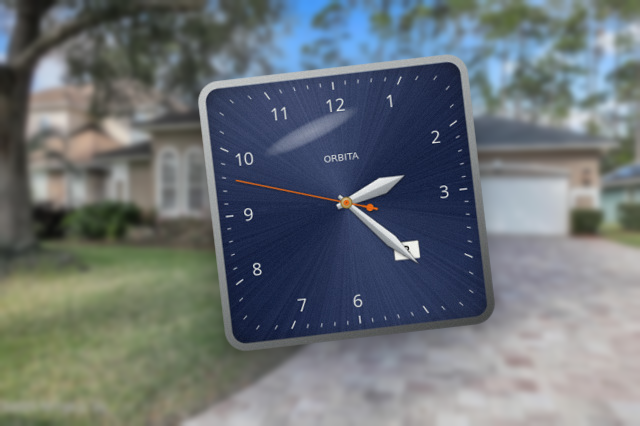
2:22:48
